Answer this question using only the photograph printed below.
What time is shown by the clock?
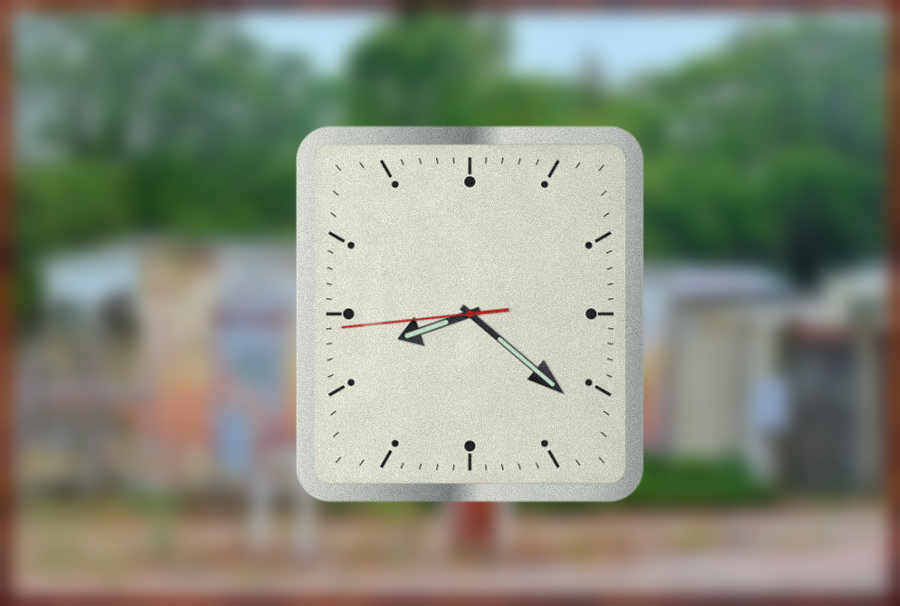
8:21:44
